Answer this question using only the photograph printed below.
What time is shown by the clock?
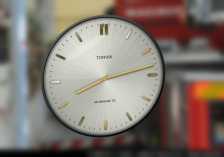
8:13
